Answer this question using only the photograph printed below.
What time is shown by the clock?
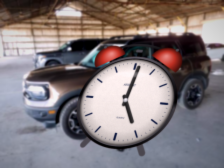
5:01
